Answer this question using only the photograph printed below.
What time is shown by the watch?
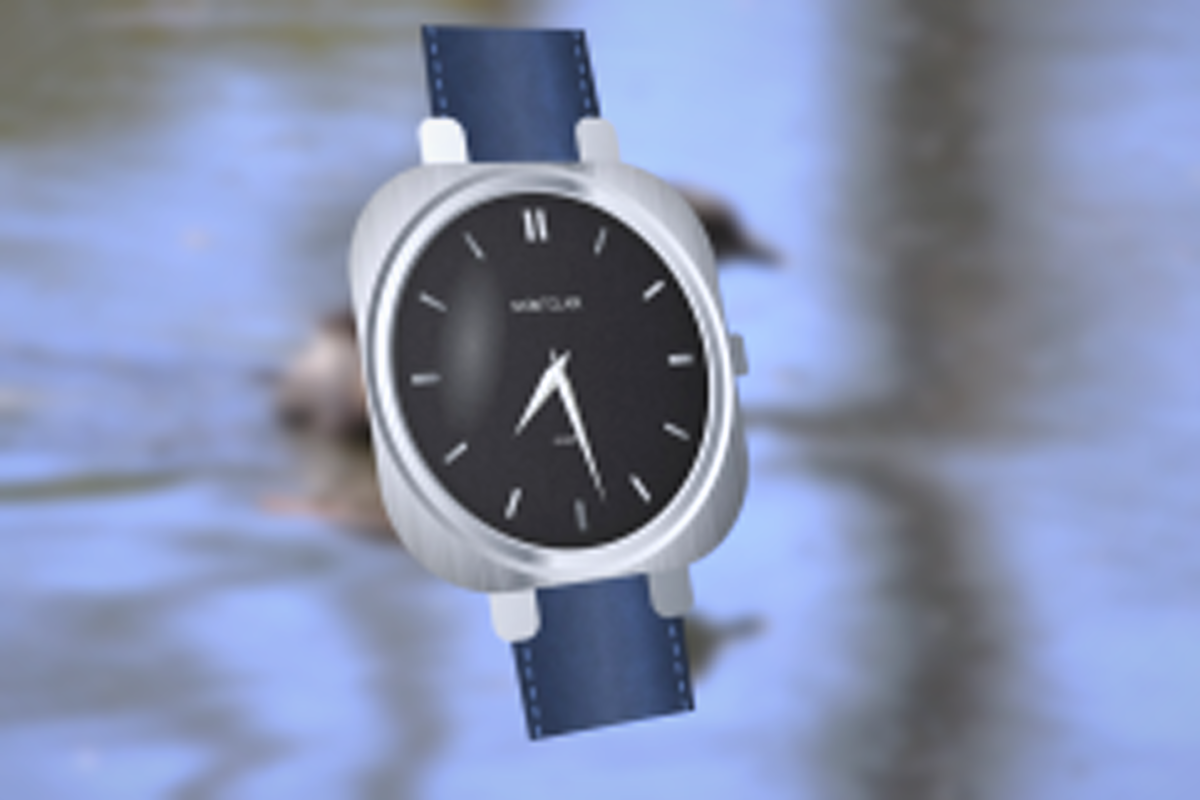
7:28
